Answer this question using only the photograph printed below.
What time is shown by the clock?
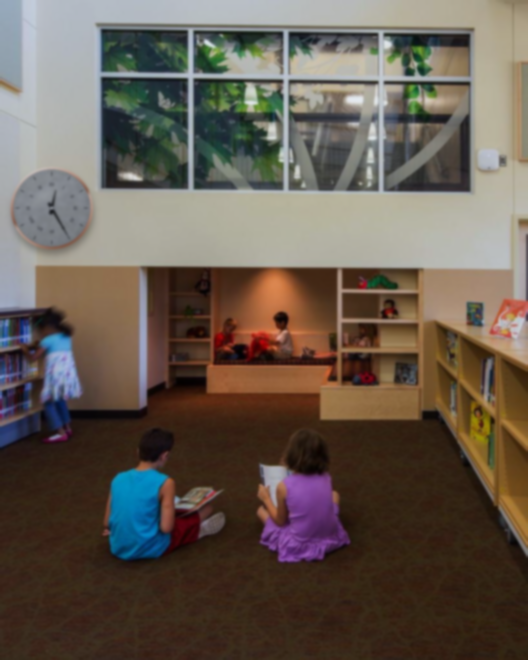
12:25
